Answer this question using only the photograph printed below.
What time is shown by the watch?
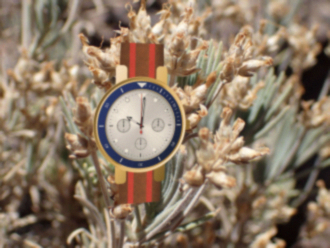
10:01
